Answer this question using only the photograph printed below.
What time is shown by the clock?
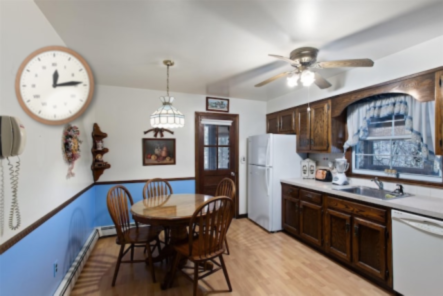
12:14
